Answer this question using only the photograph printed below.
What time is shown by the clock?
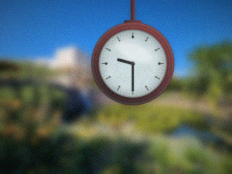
9:30
